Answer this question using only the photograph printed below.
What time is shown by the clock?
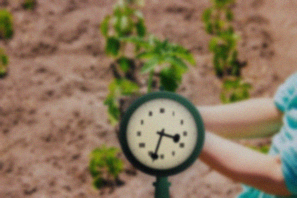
3:33
